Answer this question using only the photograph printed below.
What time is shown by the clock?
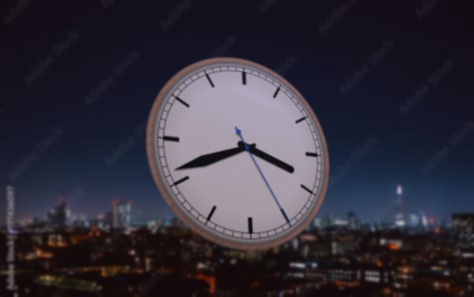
3:41:25
